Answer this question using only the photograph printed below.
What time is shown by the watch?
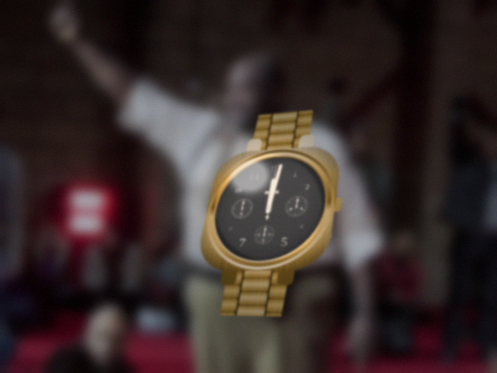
12:01
